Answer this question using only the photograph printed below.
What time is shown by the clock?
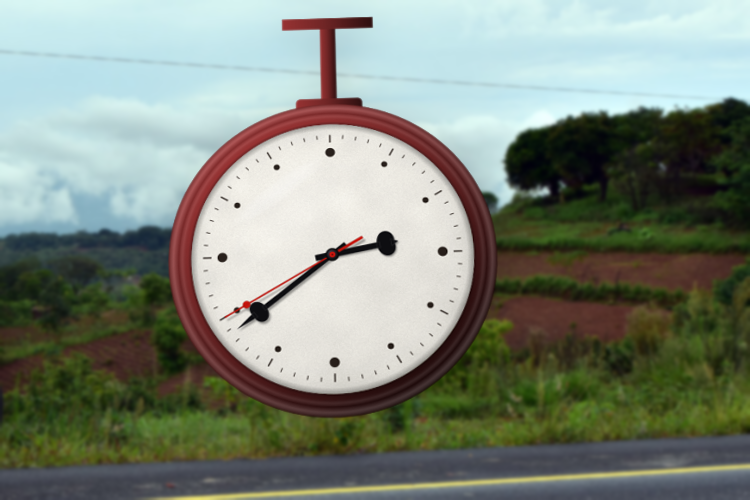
2:38:40
